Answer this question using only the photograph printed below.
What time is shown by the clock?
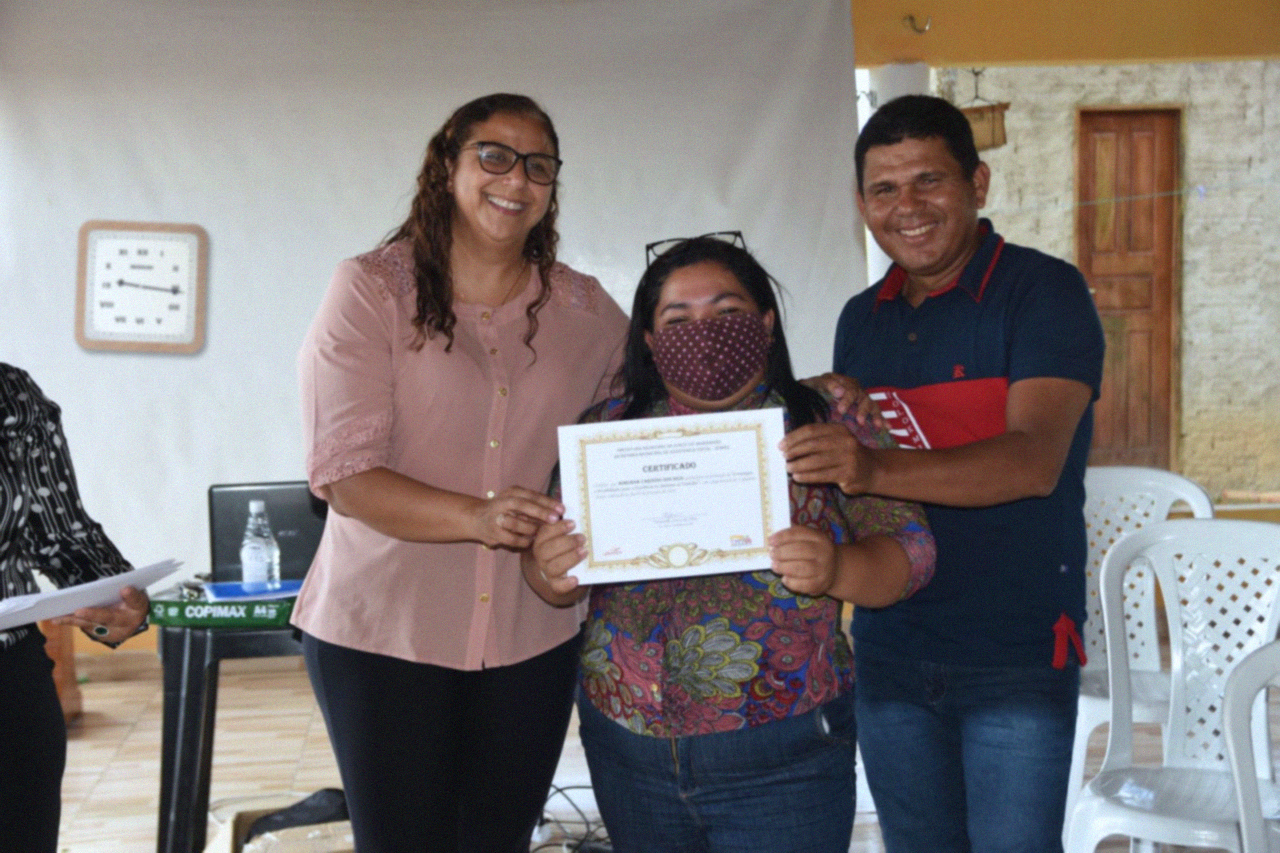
9:16
